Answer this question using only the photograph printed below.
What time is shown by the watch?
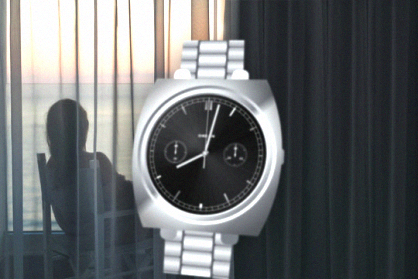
8:02
